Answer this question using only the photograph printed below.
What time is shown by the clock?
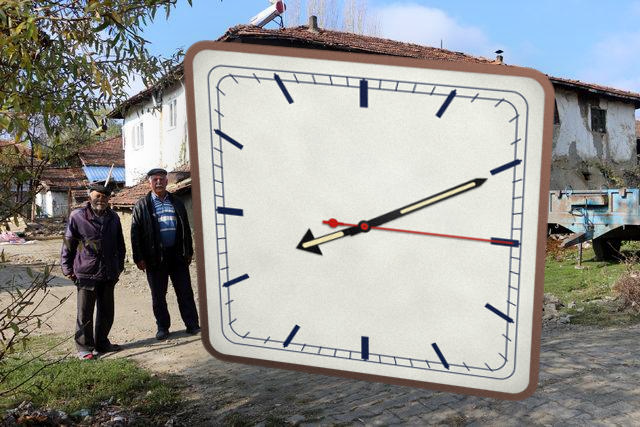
8:10:15
